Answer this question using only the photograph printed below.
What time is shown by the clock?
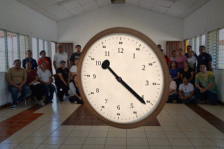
10:21
